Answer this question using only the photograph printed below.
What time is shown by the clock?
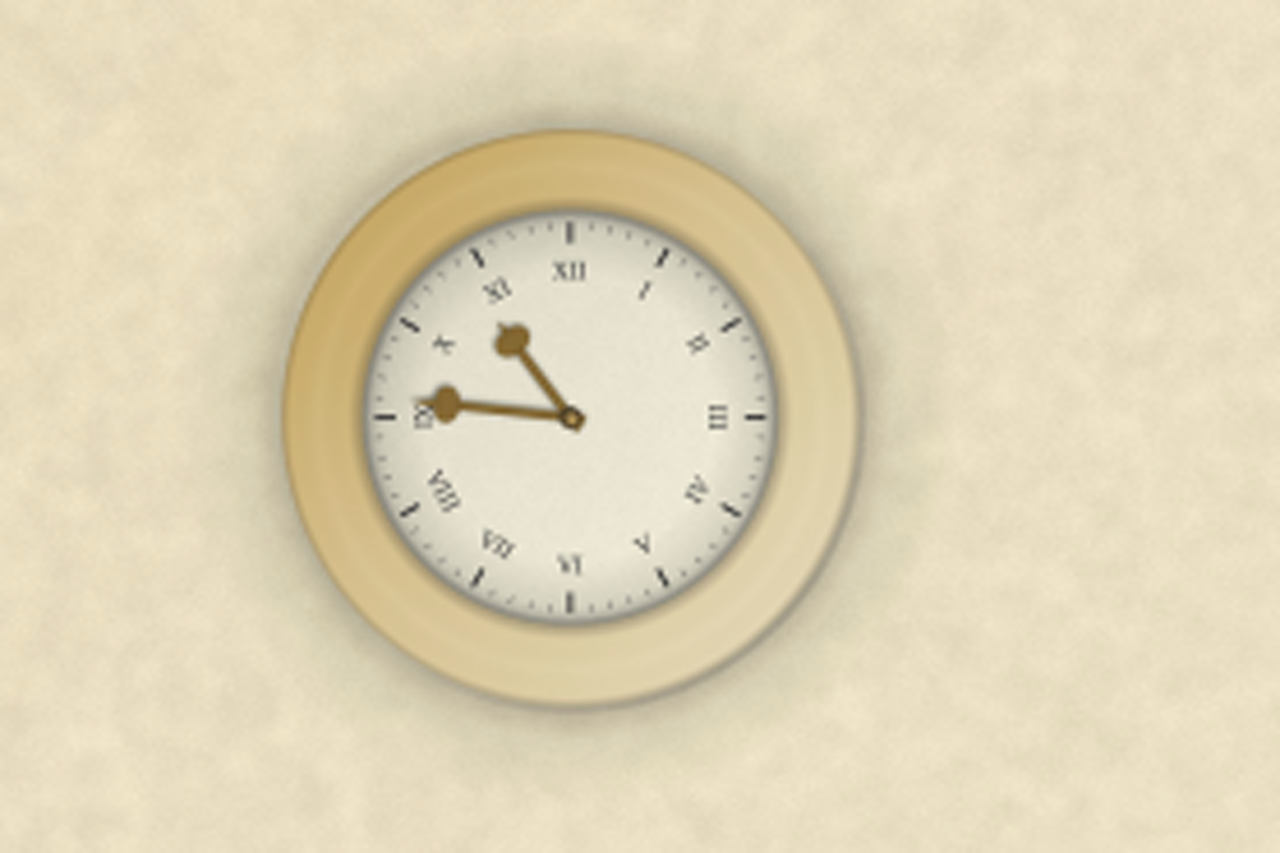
10:46
